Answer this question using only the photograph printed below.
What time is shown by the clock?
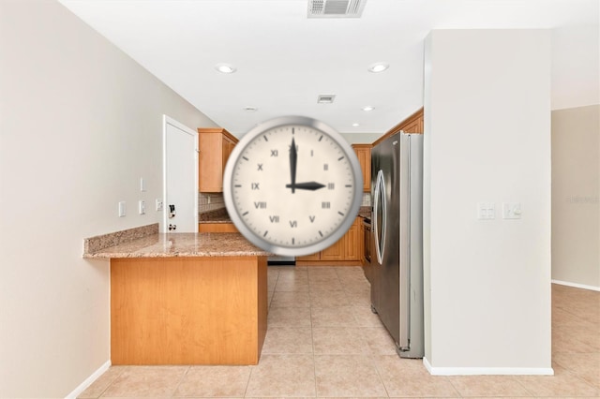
3:00
